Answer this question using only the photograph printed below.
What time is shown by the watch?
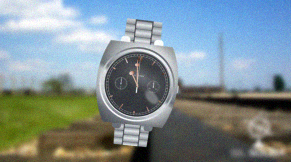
10:59
